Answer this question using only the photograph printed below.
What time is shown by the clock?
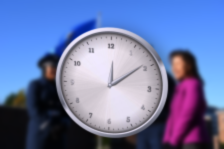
12:09
